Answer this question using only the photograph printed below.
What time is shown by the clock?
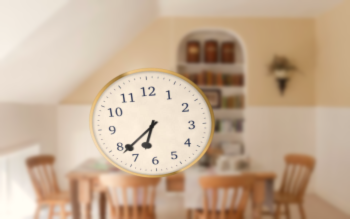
6:38
